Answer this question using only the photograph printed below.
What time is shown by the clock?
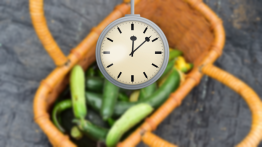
12:08
